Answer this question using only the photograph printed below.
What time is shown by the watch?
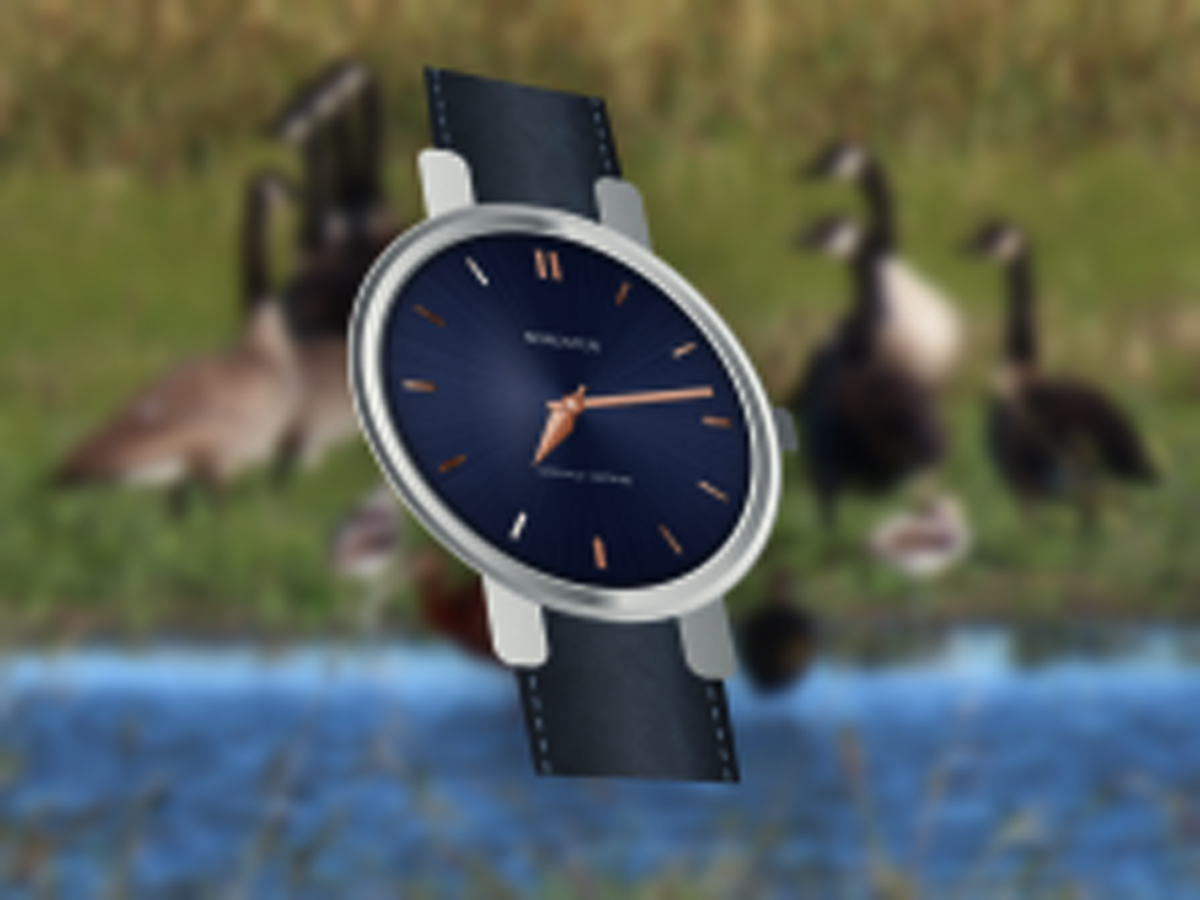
7:13
